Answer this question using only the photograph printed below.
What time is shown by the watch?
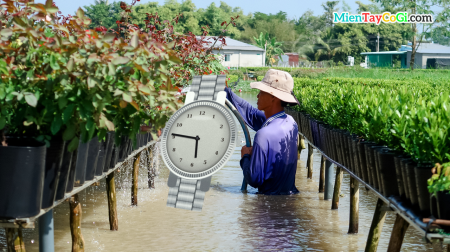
5:46
